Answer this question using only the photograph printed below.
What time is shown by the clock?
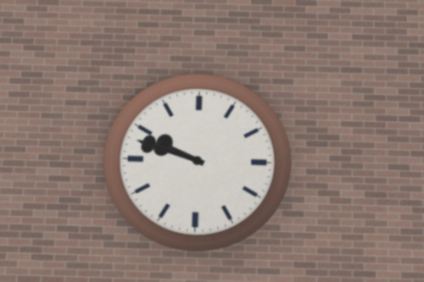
9:48
